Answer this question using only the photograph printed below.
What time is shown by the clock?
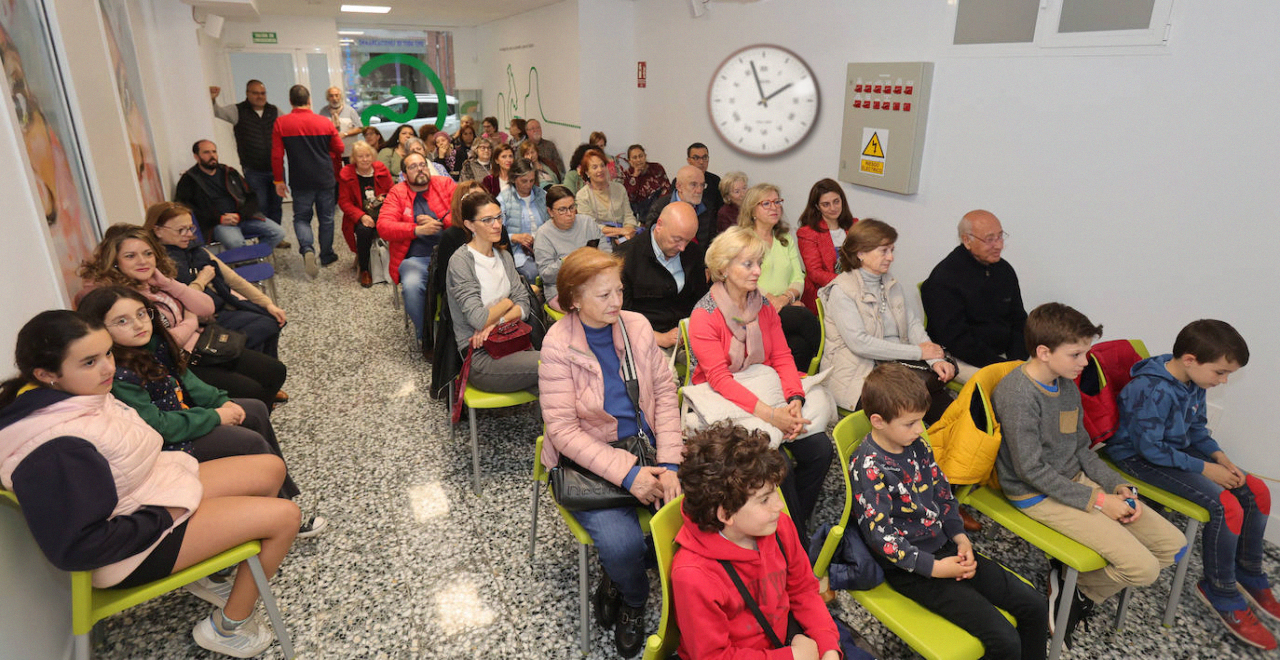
1:57
